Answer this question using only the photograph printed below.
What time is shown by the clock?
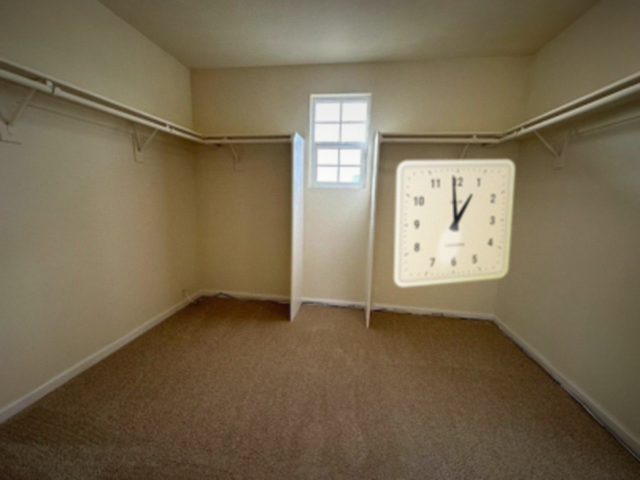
12:59
